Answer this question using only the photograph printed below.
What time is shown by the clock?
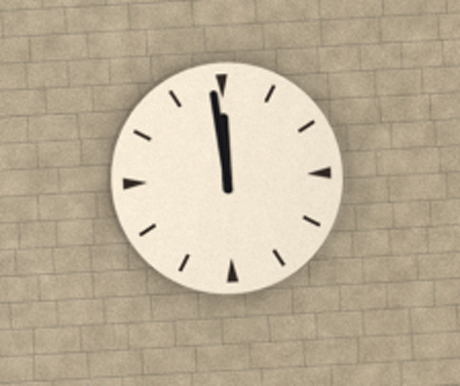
11:59
